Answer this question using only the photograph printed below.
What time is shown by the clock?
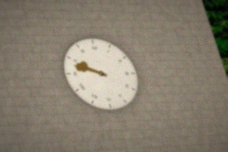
9:48
